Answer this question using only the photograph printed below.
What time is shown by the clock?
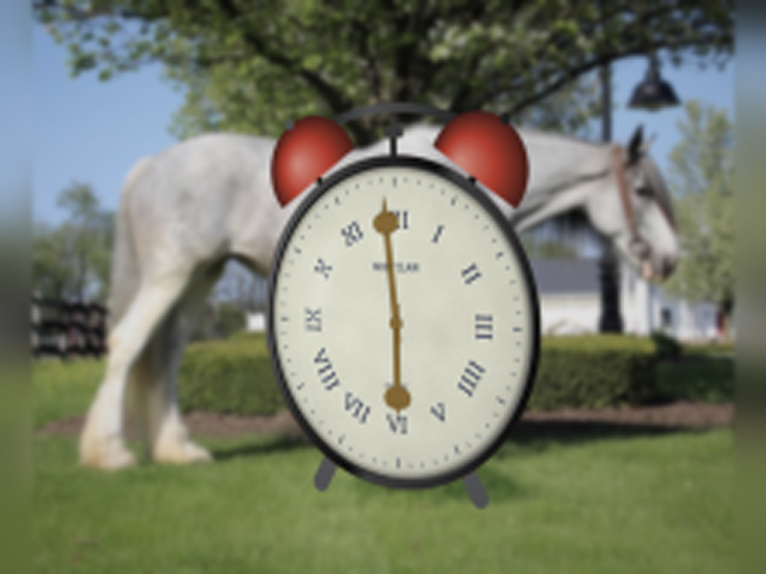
5:59
